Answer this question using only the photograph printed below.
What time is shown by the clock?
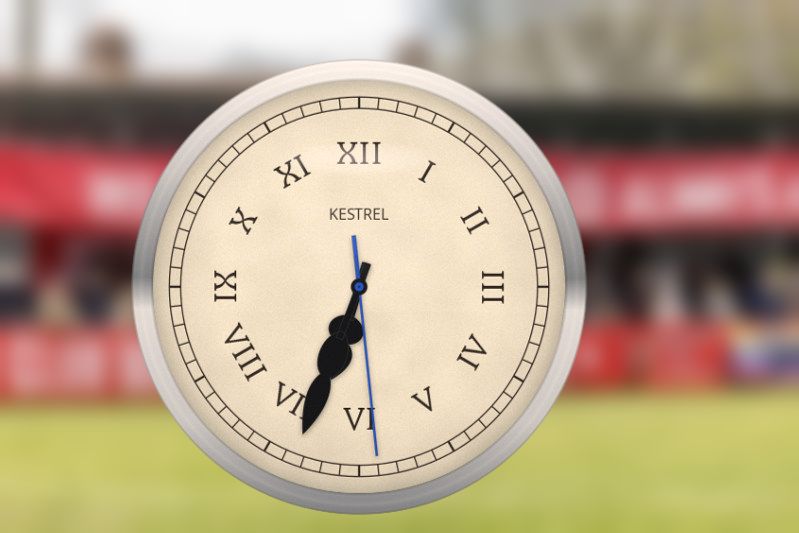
6:33:29
